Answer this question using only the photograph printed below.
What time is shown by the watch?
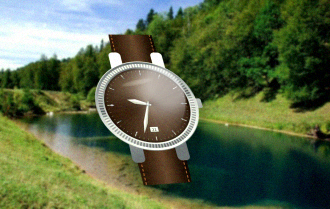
9:33
